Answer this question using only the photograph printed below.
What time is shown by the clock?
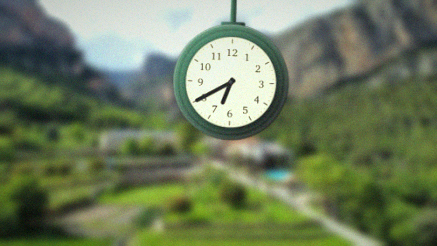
6:40
